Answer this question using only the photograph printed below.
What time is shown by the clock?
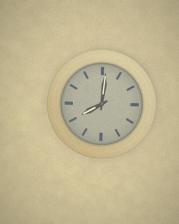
8:01
